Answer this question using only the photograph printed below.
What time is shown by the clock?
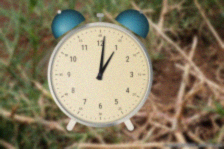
1:01
